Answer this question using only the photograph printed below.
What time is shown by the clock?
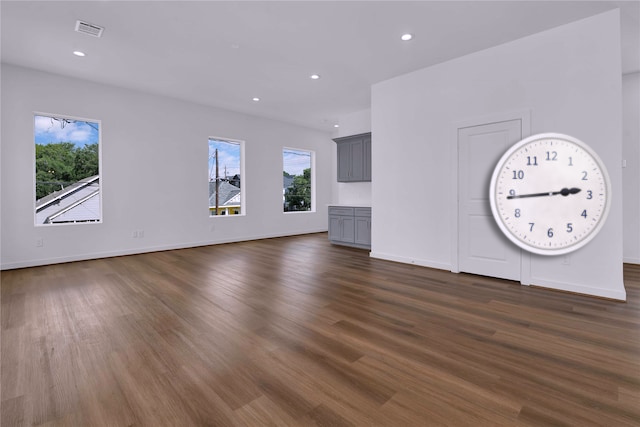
2:44
